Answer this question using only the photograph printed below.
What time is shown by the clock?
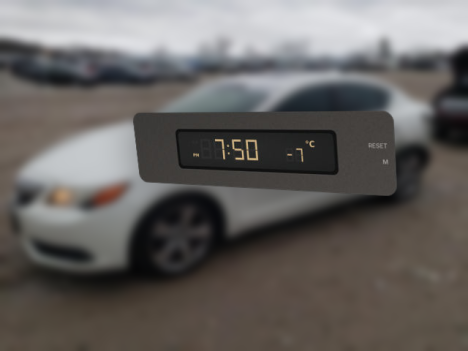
7:50
